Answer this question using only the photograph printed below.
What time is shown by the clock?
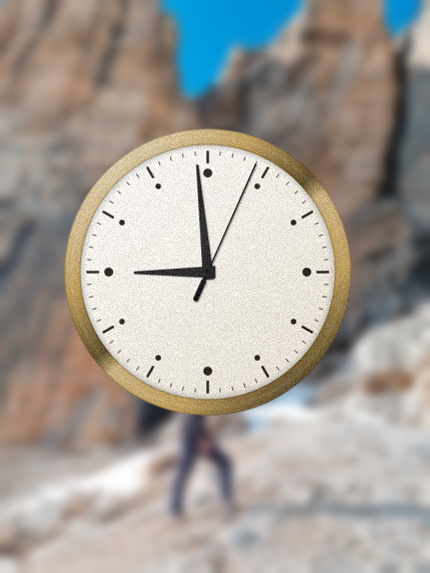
8:59:04
